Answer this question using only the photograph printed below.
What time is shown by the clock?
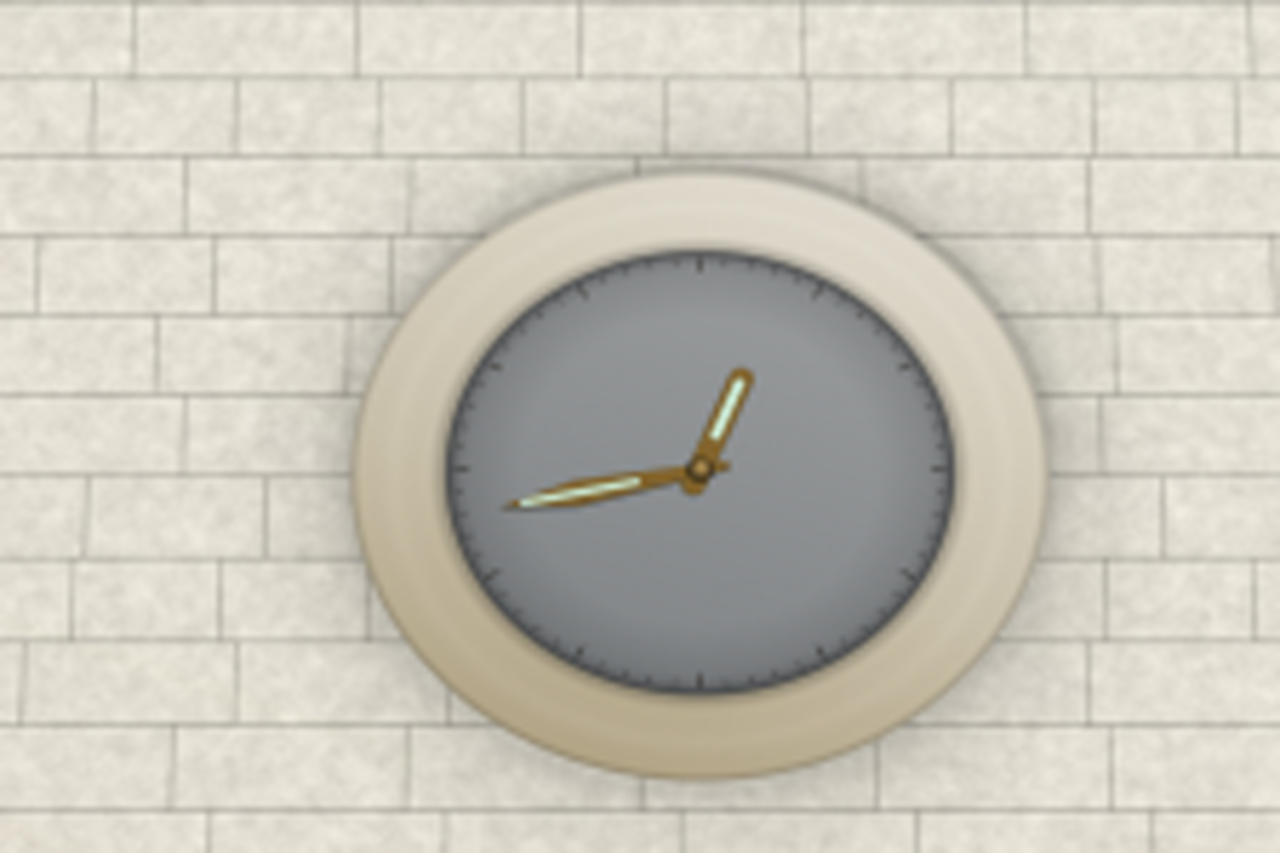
12:43
